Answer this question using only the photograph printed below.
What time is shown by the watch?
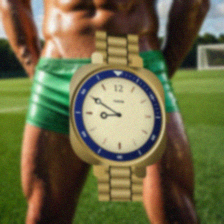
8:50
